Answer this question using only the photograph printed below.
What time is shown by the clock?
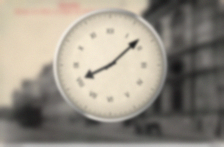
8:08
